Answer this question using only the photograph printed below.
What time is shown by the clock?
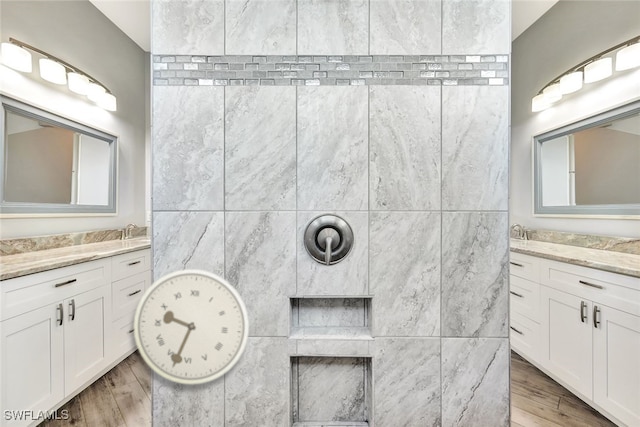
9:33
